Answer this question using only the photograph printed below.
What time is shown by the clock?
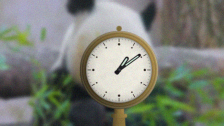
1:09
